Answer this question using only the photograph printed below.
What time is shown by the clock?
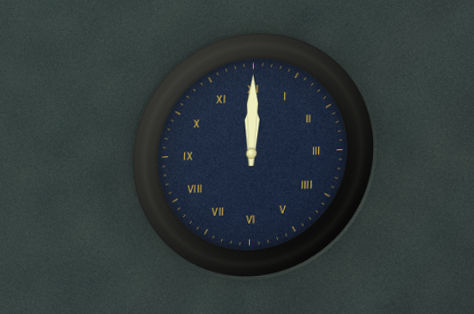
12:00
